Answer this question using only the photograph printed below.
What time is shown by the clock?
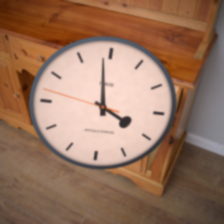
3:58:47
